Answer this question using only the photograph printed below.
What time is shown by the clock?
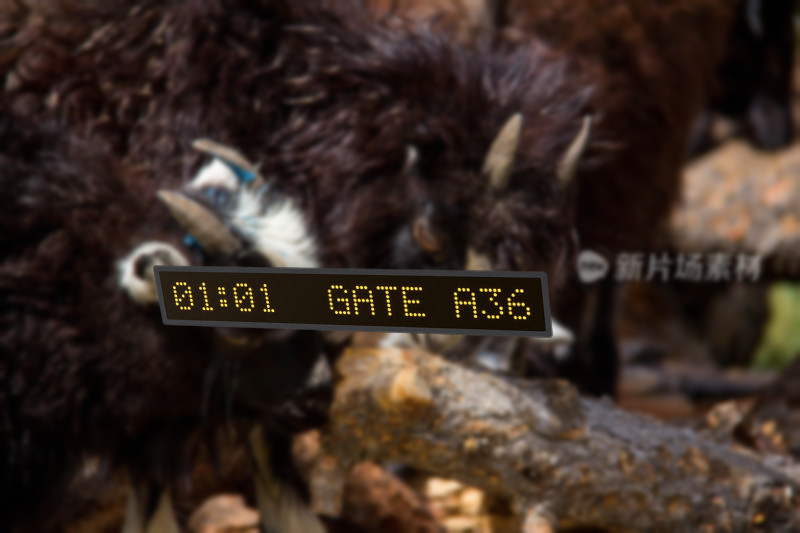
1:01
